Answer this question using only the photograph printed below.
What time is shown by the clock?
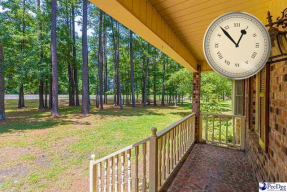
12:53
